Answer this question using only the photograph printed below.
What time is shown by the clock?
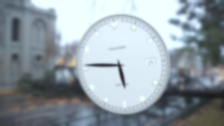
5:46
